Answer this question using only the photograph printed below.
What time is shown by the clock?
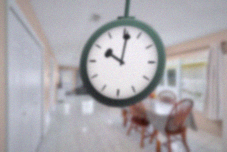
10:01
